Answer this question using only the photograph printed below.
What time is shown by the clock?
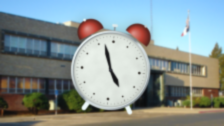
4:57
